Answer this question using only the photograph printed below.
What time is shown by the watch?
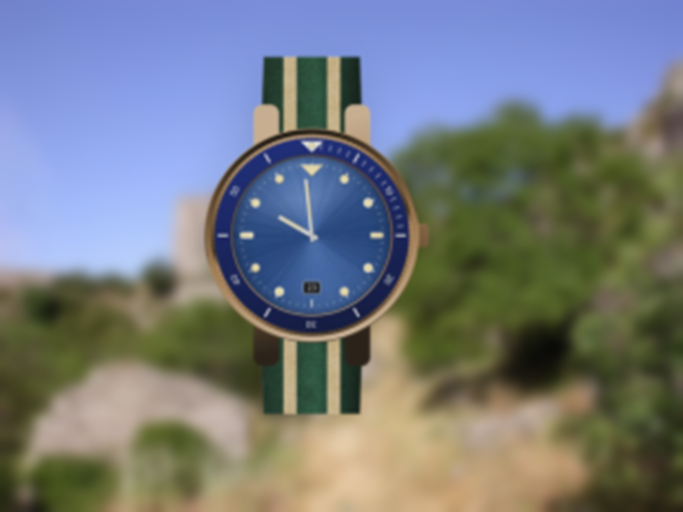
9:59
